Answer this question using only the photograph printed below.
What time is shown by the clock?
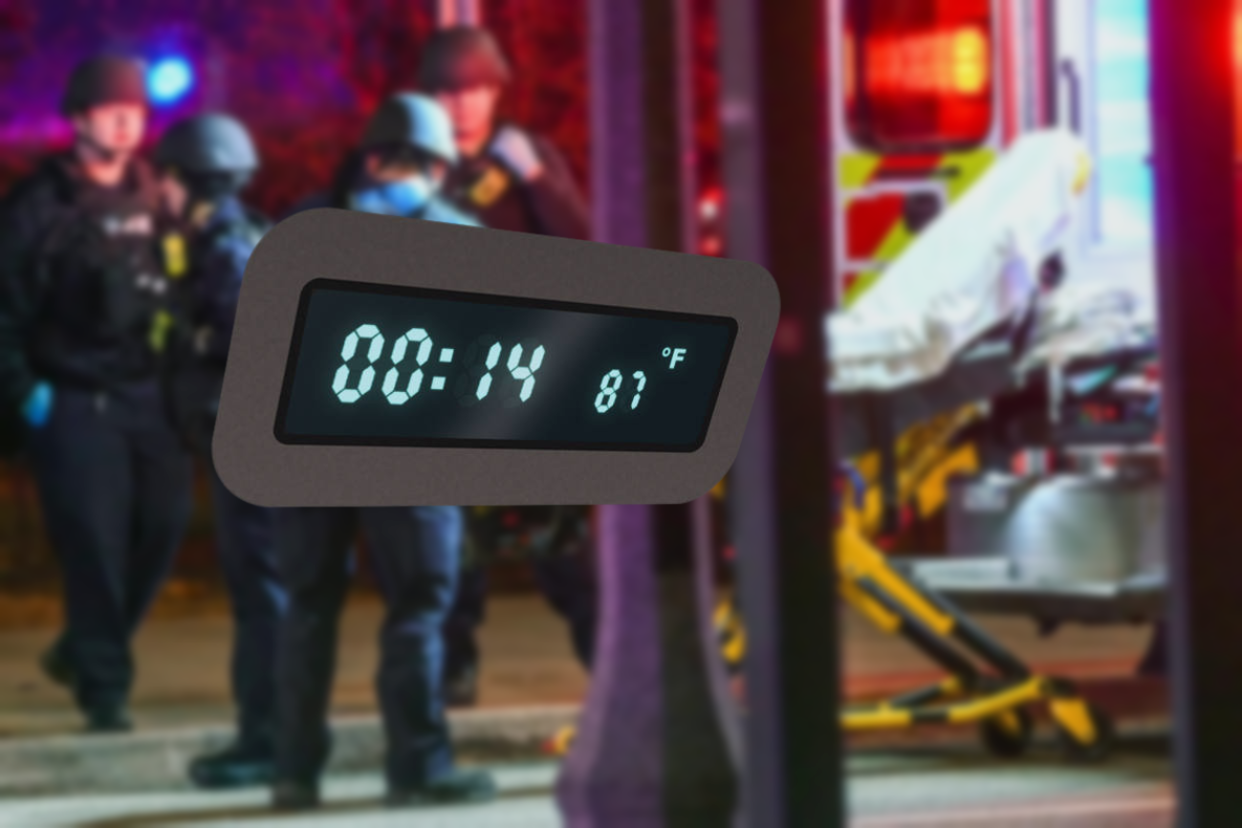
0:14
